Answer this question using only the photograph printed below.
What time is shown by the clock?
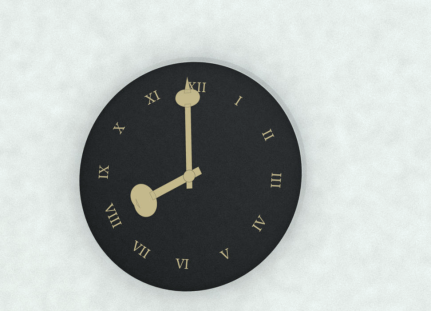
7:59
